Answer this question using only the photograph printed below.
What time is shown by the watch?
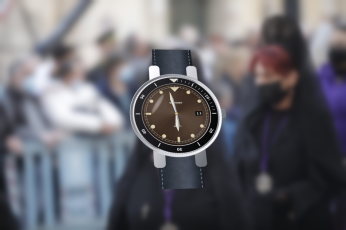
5:58
